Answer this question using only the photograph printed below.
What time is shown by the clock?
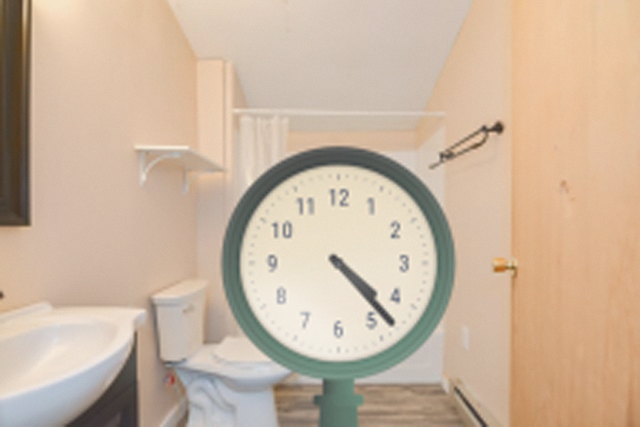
4:23
